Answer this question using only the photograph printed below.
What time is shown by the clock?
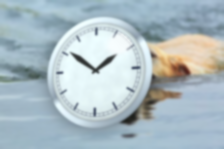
1:51
